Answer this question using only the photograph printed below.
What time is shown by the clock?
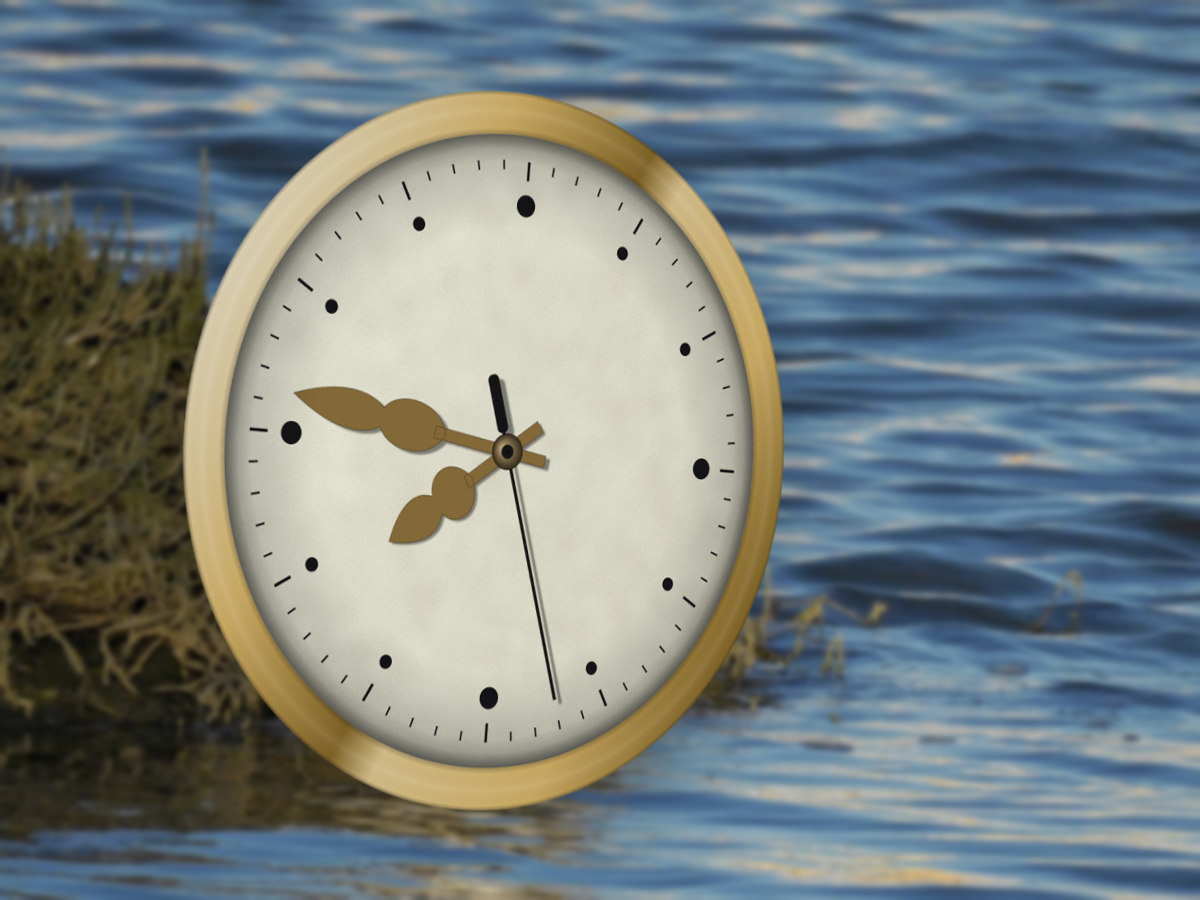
7:46:27
